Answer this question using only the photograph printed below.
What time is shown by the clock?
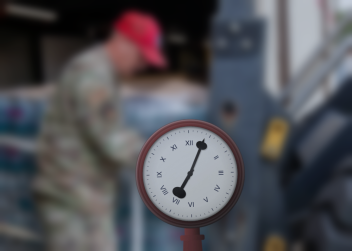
7:04
